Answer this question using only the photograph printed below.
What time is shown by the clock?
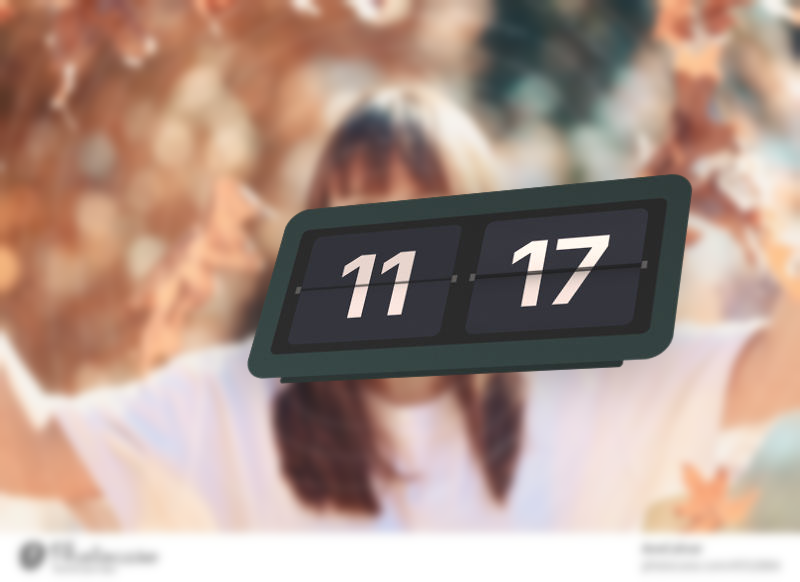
11:17
